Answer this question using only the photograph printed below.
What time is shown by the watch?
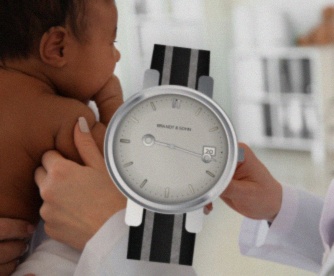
9:17
